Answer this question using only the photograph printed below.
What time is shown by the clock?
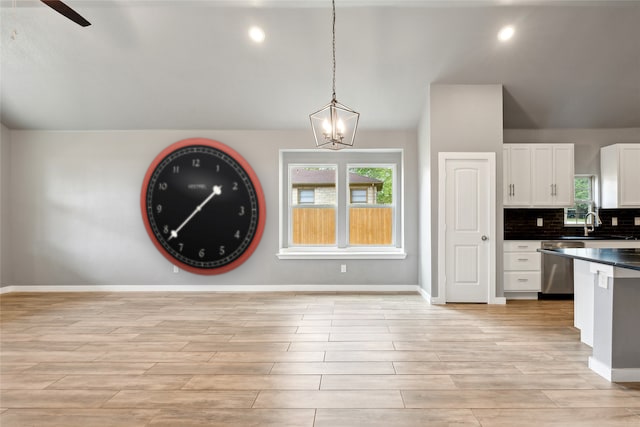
1:38
